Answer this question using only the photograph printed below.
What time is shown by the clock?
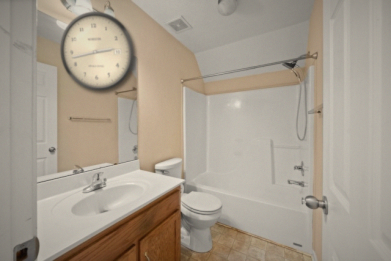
2:43
